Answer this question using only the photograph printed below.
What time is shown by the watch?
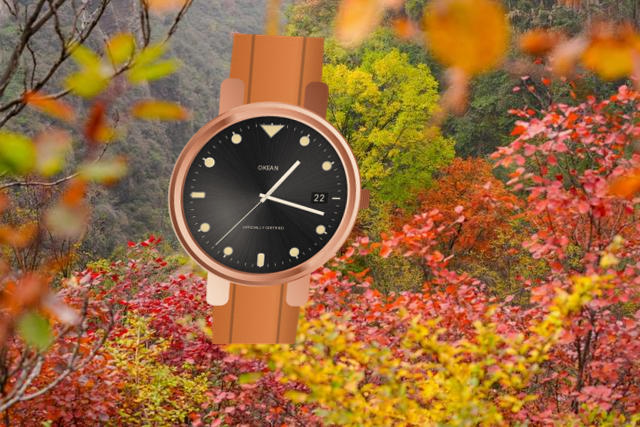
1:17:37
